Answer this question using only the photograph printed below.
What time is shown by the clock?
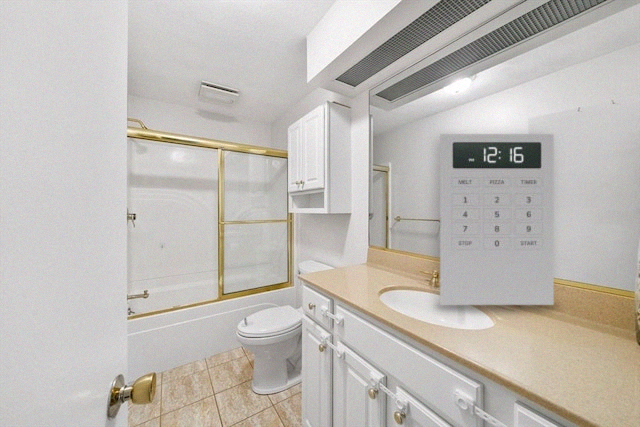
12:16
